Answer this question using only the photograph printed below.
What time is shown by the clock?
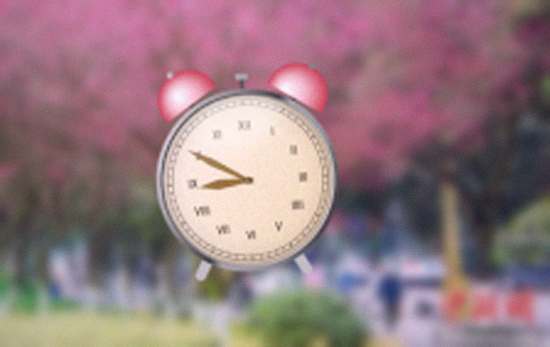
8:50
